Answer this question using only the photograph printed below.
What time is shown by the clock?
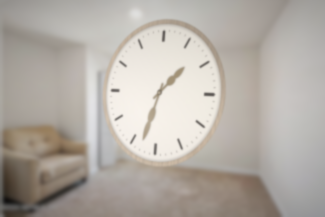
1:33
